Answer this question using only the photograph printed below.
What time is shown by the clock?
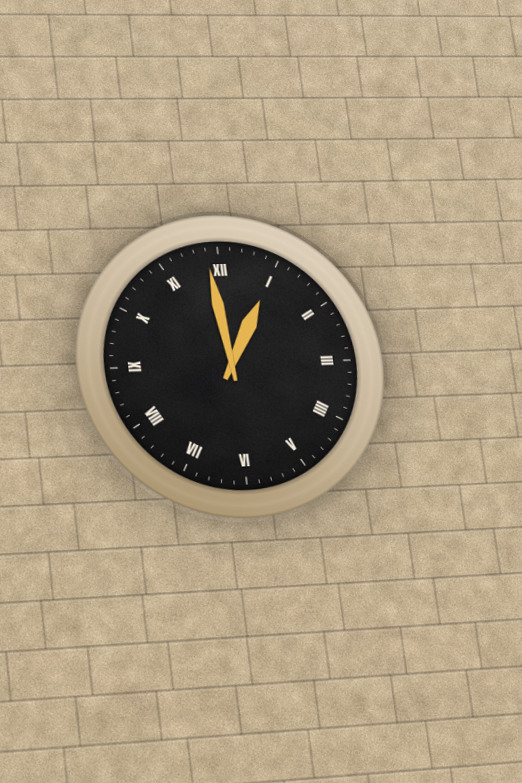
12:59
